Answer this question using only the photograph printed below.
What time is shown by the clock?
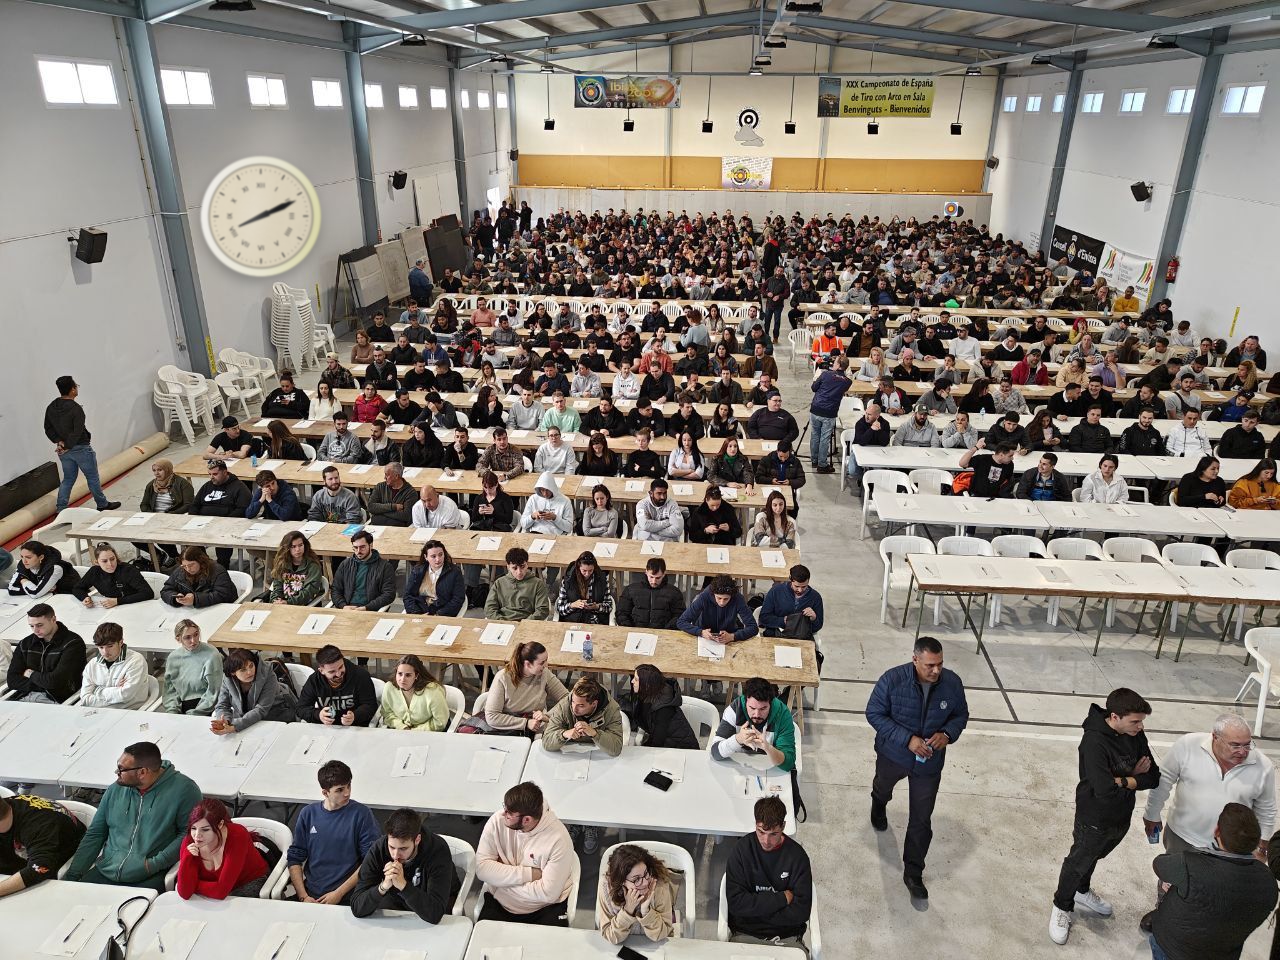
8:11
